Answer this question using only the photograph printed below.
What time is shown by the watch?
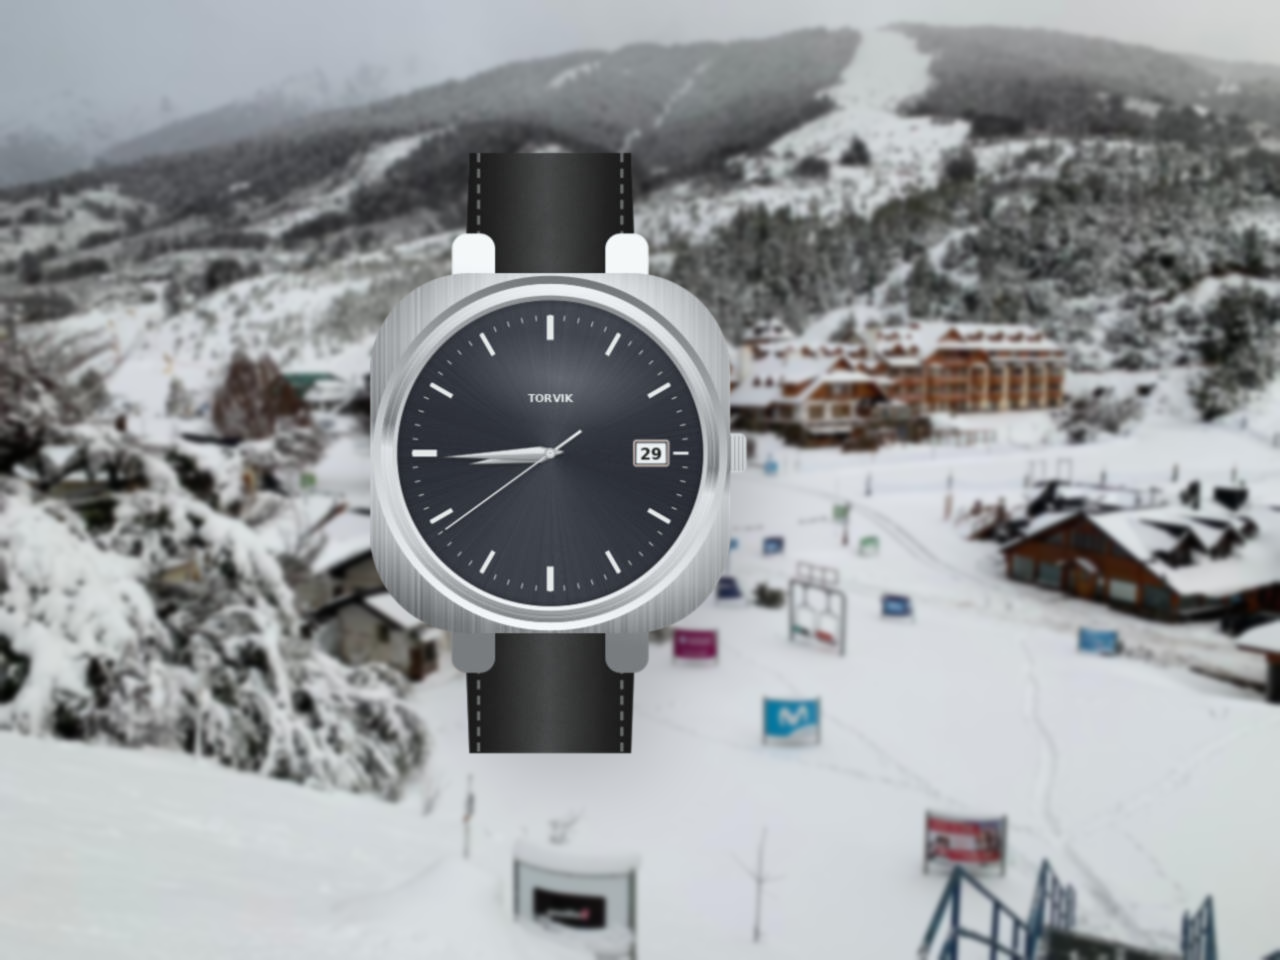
8:44:39
